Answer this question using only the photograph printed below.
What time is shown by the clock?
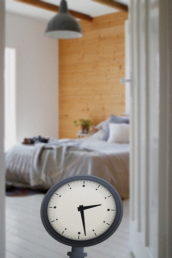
2:28
